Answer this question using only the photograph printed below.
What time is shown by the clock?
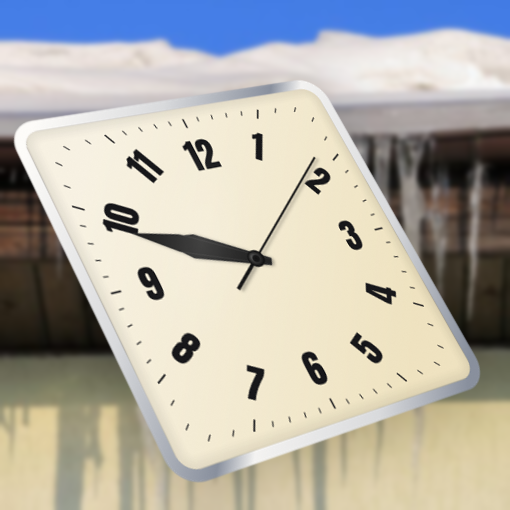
9:49:09
